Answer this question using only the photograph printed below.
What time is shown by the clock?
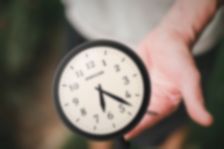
6:23
